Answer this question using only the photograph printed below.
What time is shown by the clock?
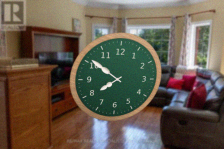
7:51
